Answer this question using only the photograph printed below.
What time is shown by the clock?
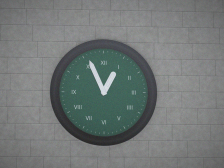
12:56
